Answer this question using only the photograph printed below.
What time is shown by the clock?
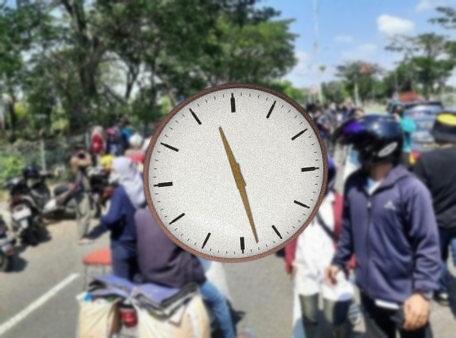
11:28
